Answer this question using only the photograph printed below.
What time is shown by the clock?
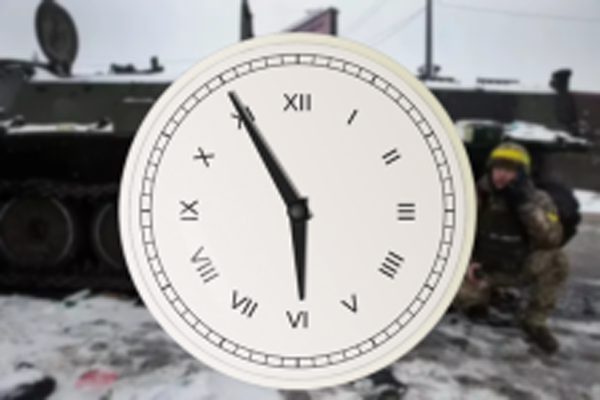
5:55
